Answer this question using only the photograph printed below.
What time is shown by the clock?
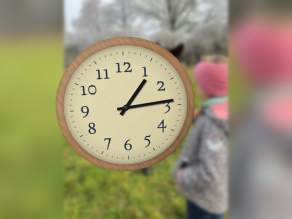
1:14
